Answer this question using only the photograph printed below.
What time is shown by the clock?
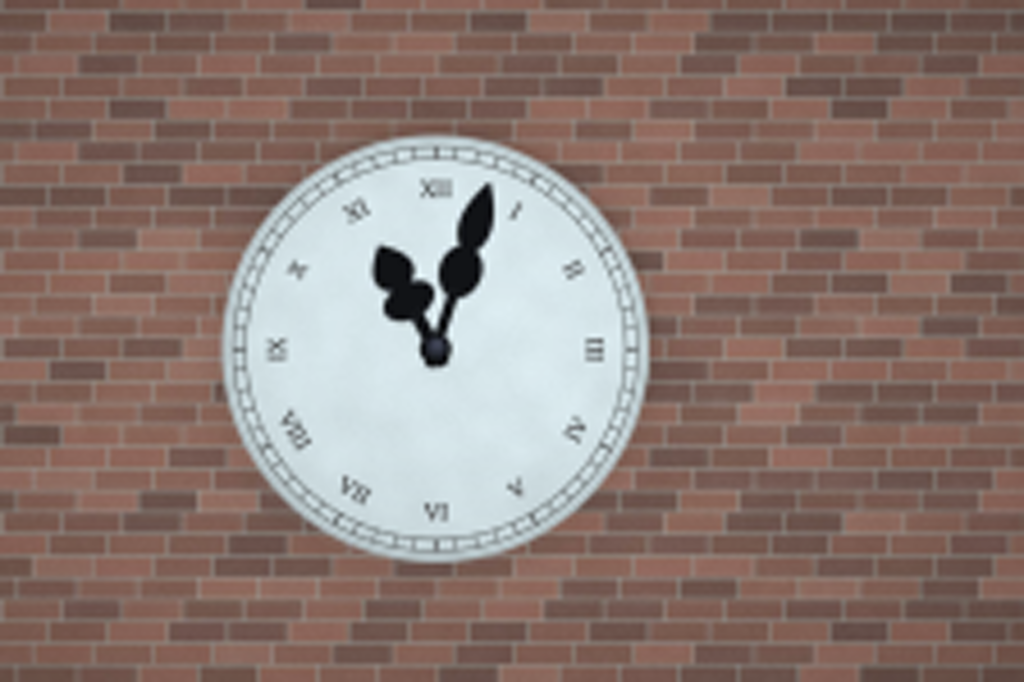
11:03
